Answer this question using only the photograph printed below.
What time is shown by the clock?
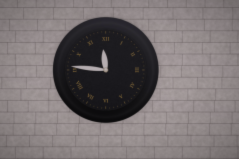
11:46
